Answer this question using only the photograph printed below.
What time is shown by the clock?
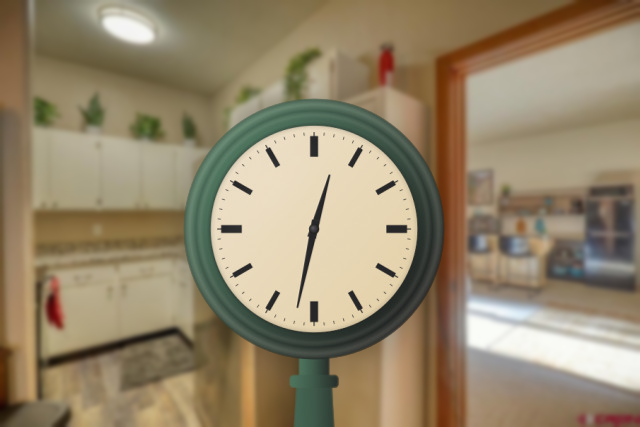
12:32
